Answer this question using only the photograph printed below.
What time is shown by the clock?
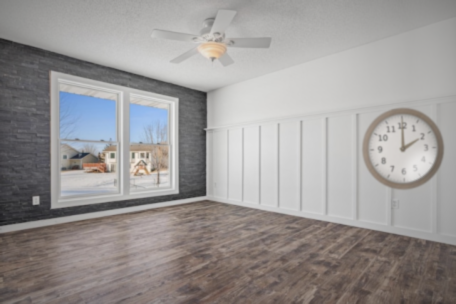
2:00
